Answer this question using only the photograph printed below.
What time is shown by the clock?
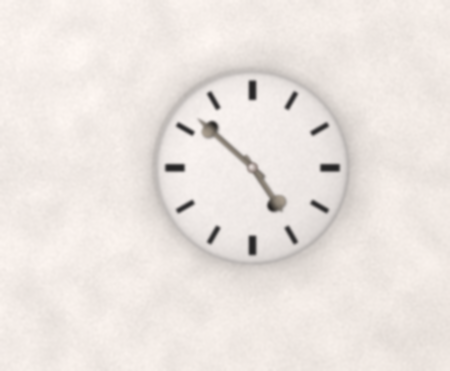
4:52
